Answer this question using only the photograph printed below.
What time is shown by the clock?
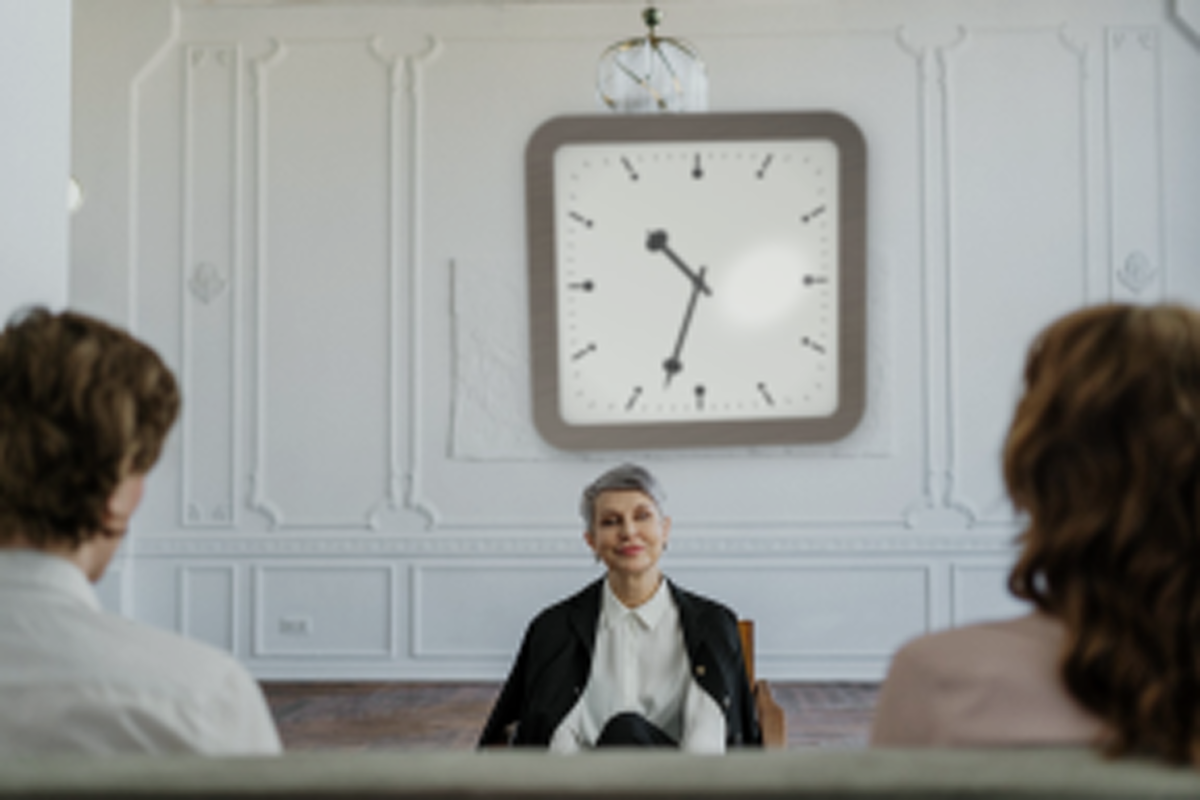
10:33
